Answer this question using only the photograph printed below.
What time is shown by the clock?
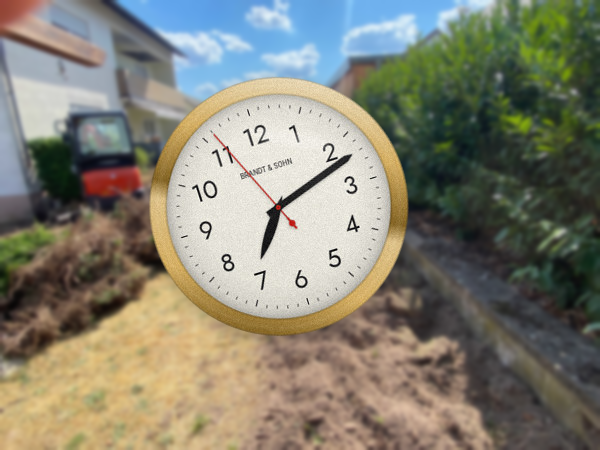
7:11:56
